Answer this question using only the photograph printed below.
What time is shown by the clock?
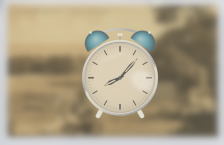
8:07
